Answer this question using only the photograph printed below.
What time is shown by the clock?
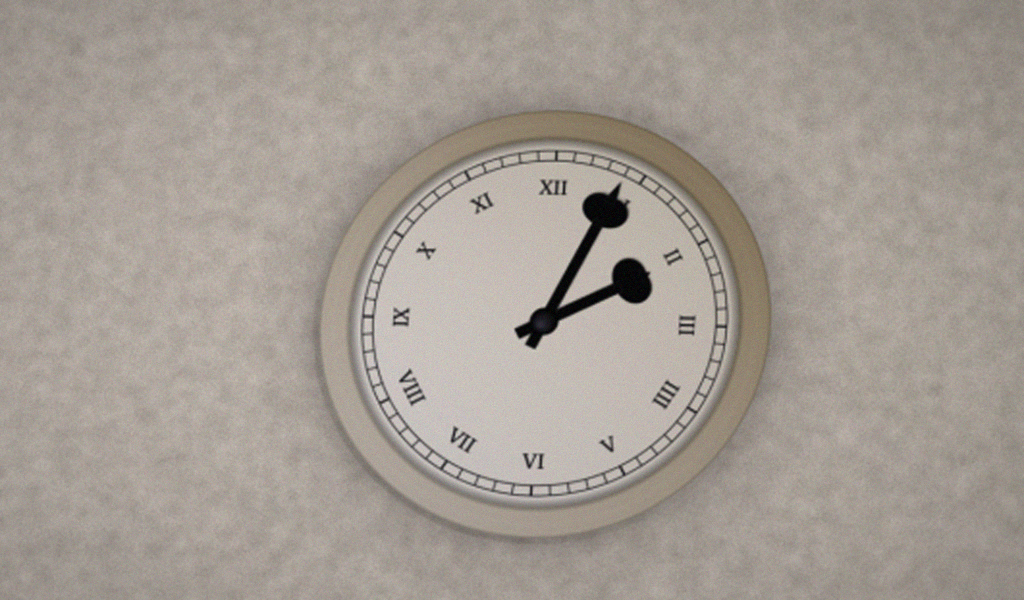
2:04
